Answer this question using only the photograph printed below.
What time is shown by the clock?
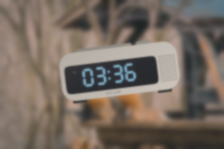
3:36
